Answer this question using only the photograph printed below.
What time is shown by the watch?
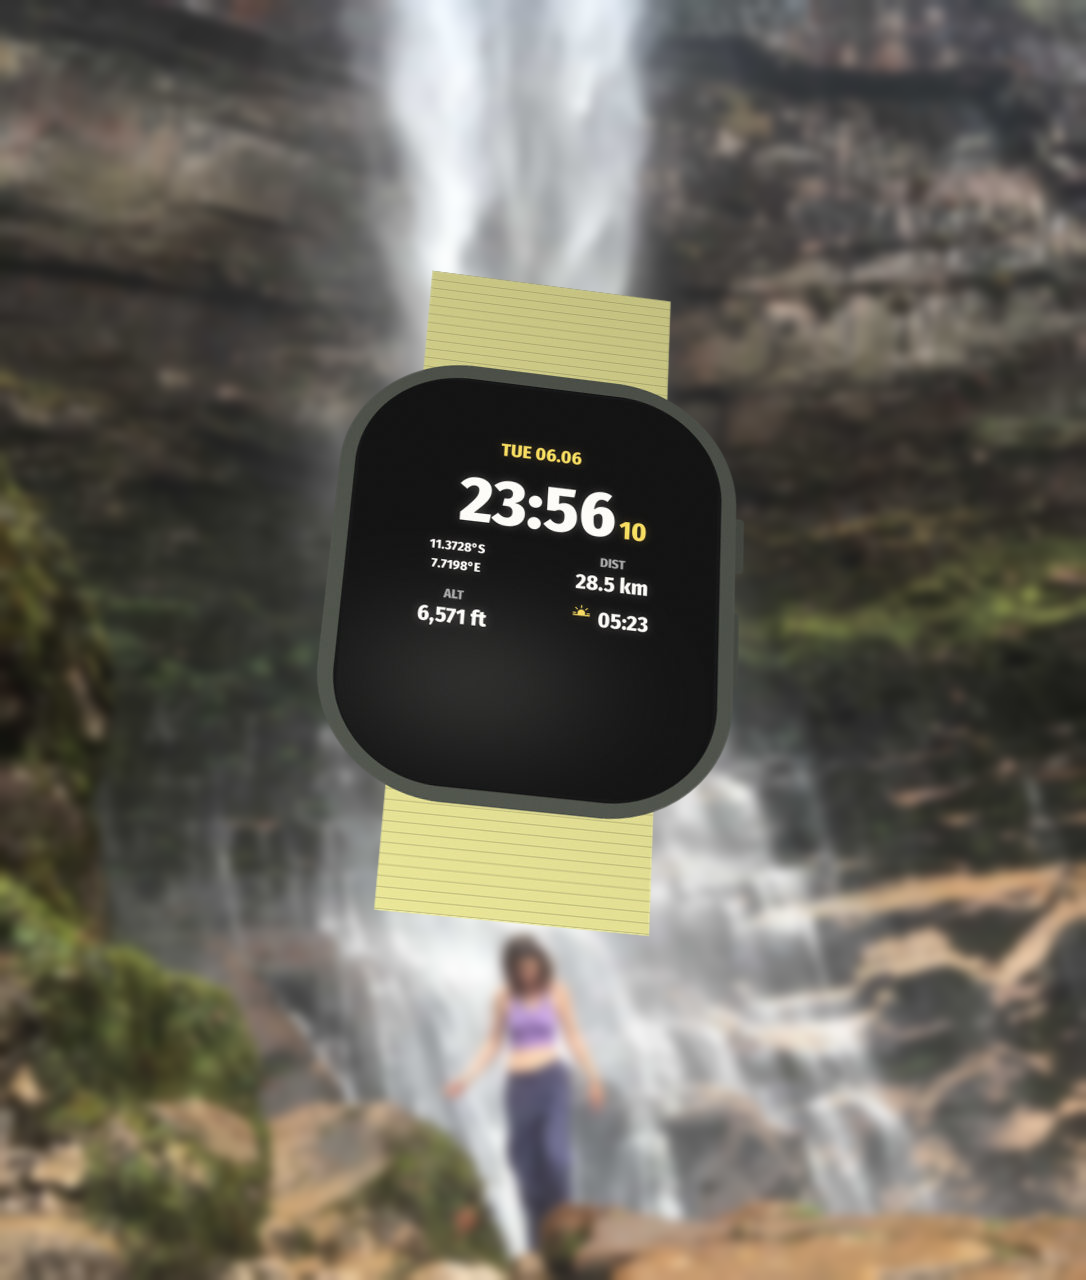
23:56:10
